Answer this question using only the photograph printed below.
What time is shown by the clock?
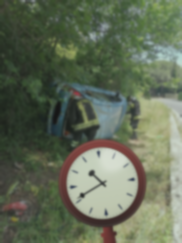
10:41
